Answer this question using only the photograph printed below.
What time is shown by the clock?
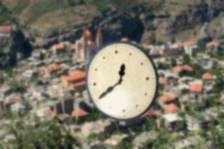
12:40
